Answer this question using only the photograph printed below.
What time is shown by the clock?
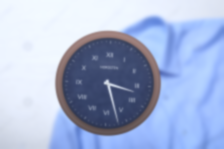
3:27
